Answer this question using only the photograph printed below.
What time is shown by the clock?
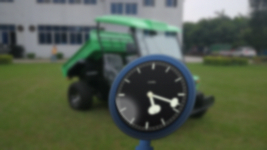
5:18
